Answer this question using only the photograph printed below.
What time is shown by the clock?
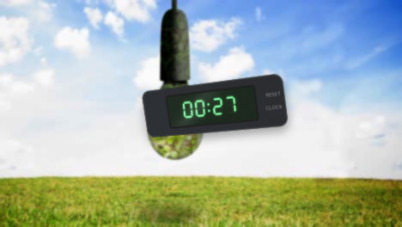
0:27
